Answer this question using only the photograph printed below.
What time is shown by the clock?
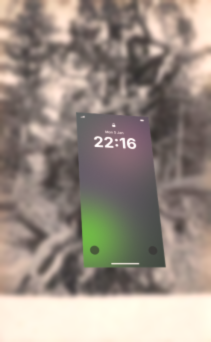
22:16
